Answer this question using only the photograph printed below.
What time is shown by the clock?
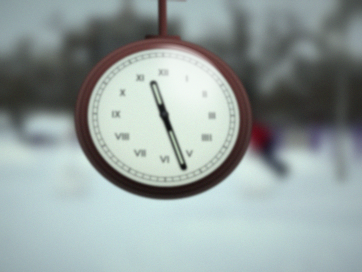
11:27
